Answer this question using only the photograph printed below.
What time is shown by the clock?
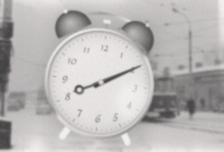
8:10
